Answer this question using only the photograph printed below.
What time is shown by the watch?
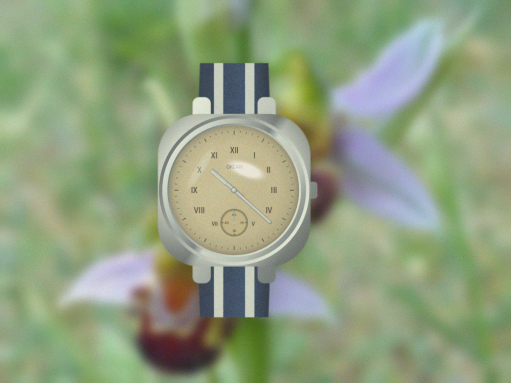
10:22
